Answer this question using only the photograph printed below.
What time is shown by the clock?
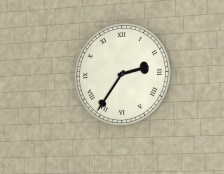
2:36
